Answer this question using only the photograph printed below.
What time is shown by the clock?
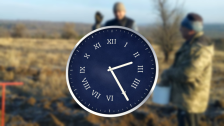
2:25
